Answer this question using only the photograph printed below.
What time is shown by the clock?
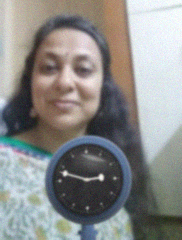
2:48
